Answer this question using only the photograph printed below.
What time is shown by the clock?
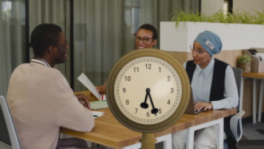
6:27
